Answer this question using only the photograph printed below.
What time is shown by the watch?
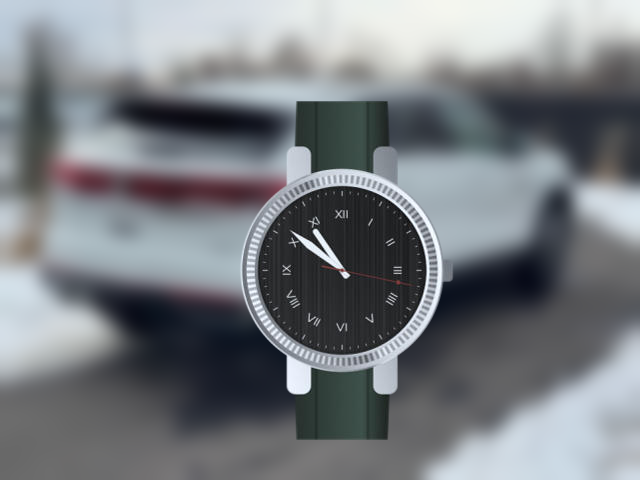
10:51:17
